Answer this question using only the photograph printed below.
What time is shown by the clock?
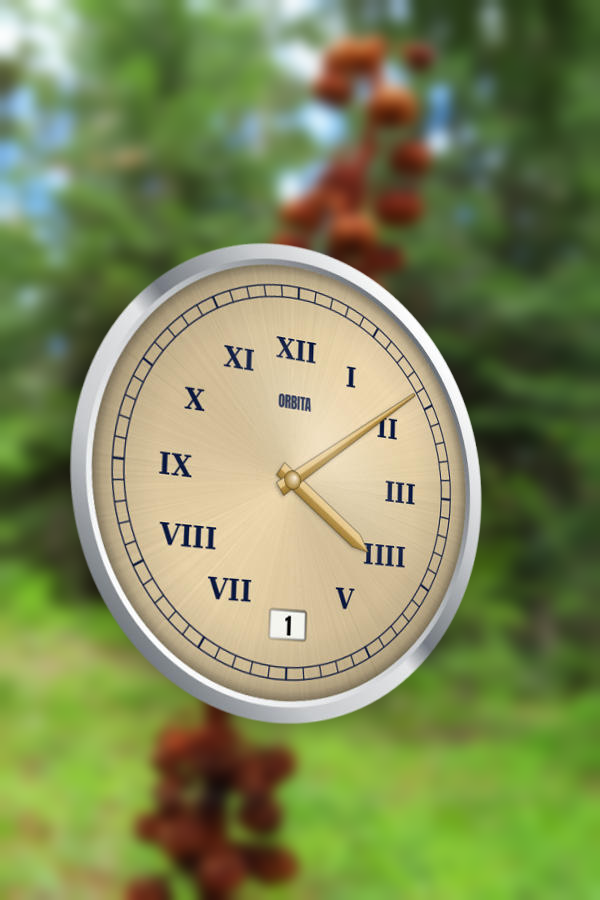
4:09
